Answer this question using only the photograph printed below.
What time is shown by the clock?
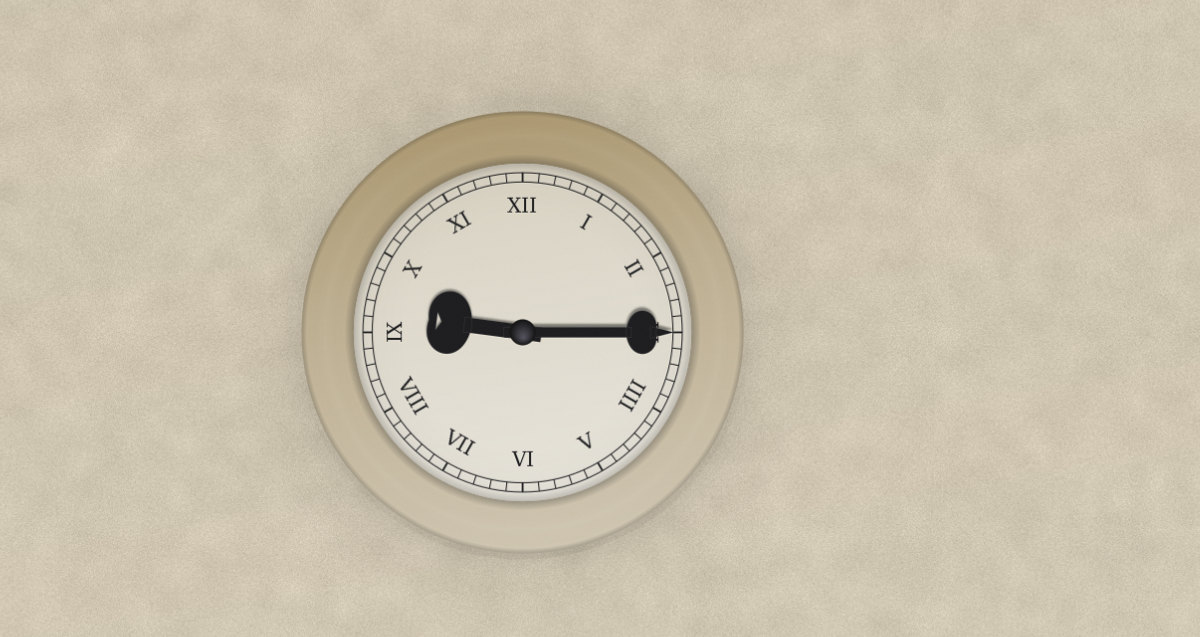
9:15
